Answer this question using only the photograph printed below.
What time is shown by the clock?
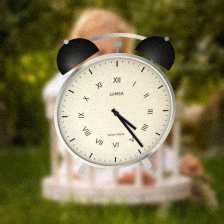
4:24
